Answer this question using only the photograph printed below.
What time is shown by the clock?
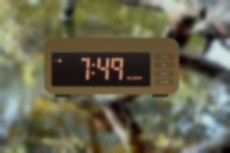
7:49
